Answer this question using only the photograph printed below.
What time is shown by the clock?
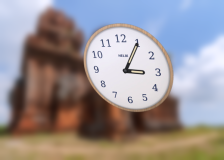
3:05
